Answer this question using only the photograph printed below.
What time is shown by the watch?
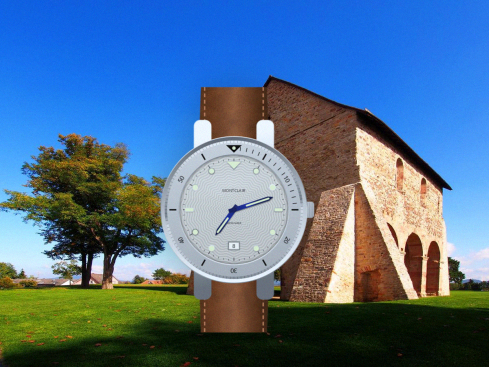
7:12
